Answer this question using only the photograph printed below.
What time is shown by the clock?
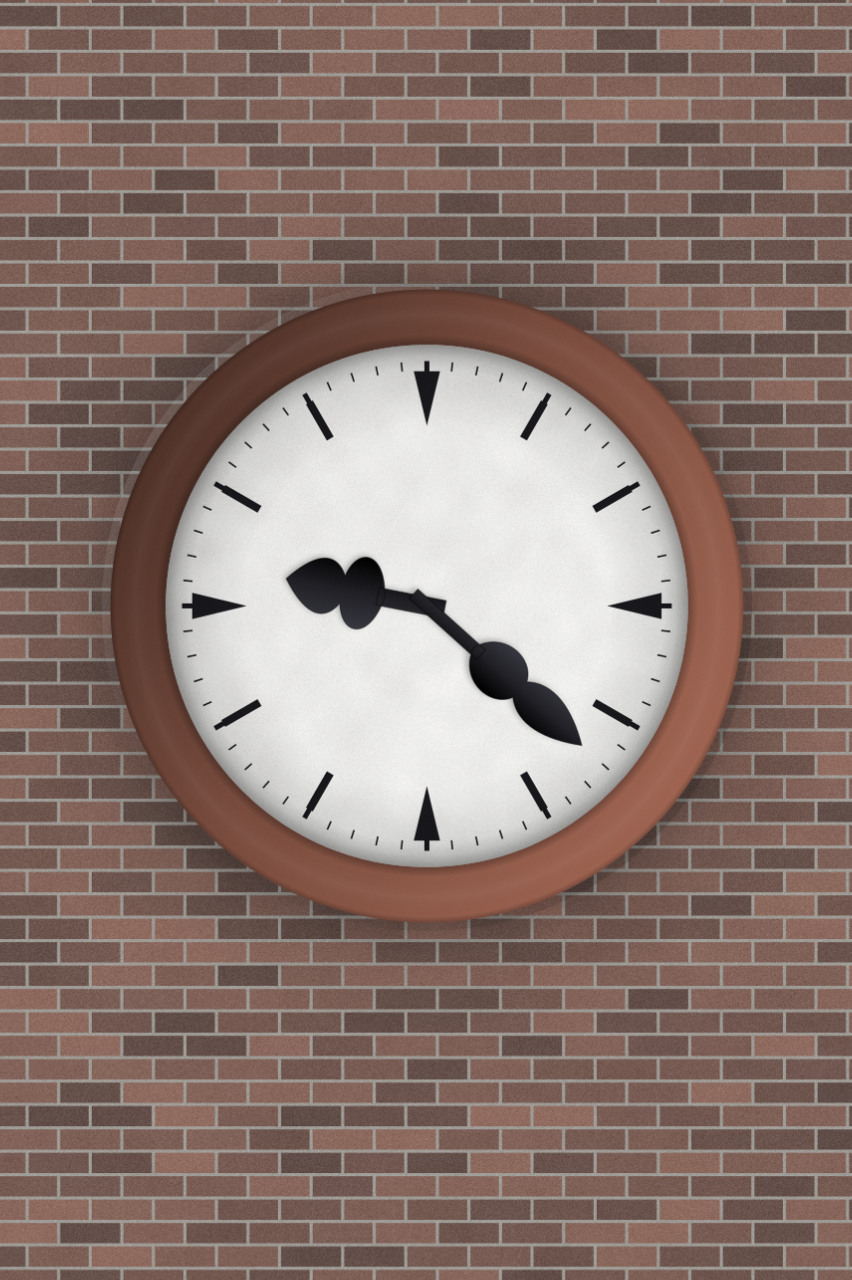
9:22
